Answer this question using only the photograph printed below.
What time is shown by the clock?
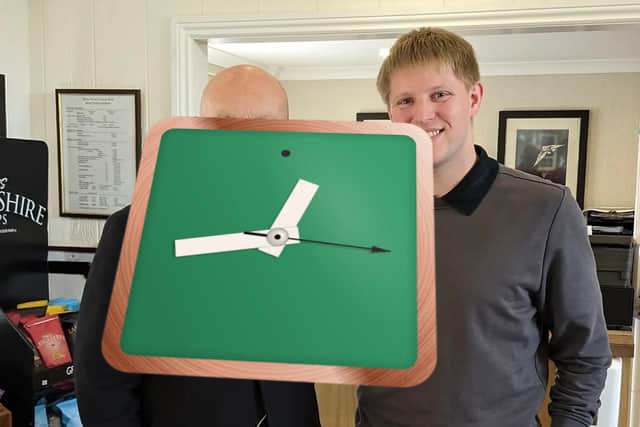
12:43:16
